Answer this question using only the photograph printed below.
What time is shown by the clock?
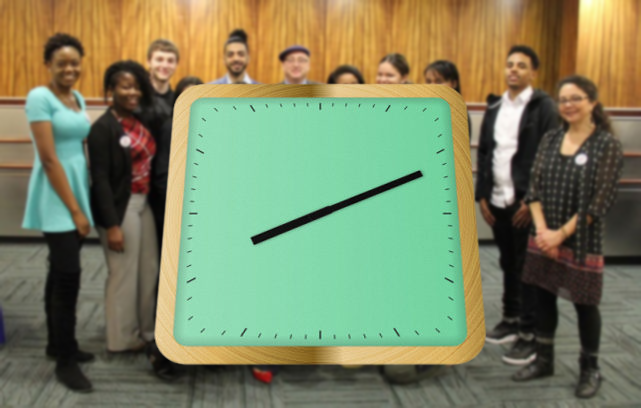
8:11
